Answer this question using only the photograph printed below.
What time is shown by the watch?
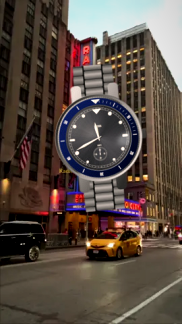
11:41
